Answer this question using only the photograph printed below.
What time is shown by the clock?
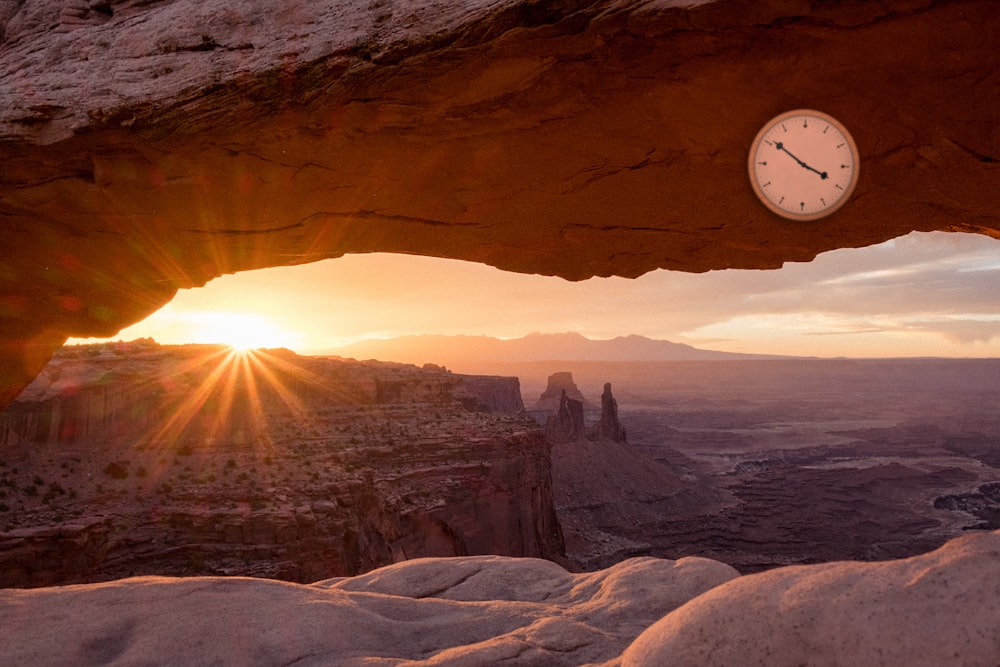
3:51
